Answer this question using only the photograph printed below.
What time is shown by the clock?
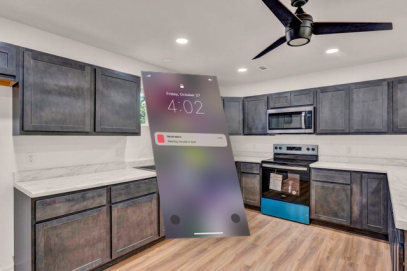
4:02
